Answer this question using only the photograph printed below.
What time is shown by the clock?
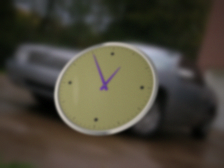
12:55
